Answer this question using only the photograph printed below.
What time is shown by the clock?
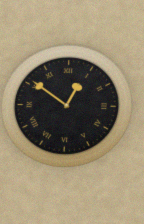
12:51
